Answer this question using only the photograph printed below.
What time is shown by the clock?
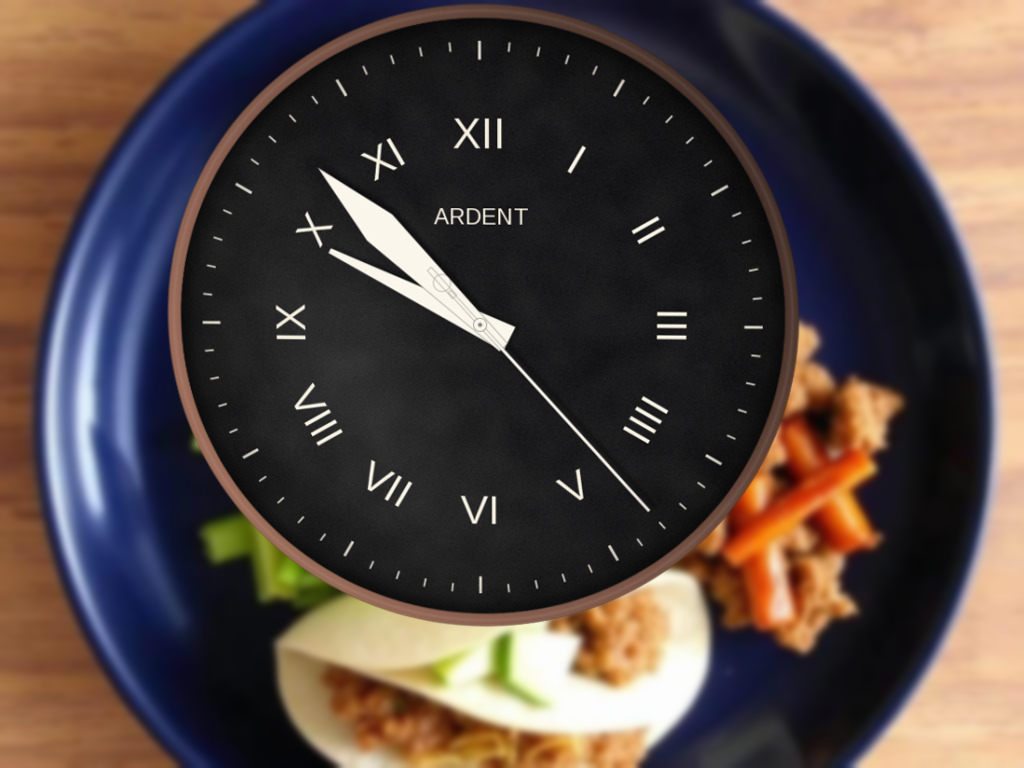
9:52:23
